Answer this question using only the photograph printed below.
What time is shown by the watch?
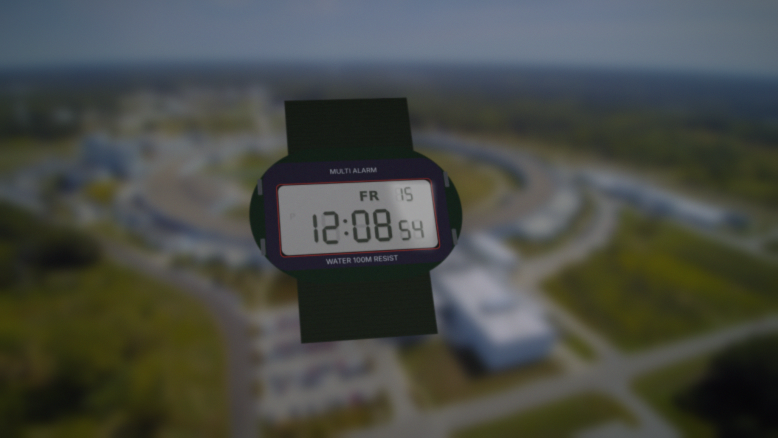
12:08:54
